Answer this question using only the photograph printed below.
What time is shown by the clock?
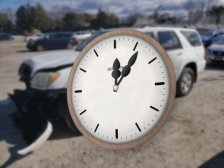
12:06
